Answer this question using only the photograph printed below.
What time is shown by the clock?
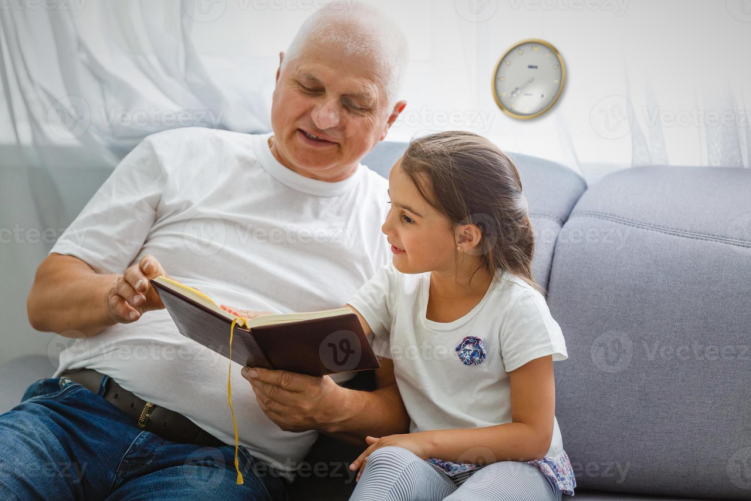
7:38
